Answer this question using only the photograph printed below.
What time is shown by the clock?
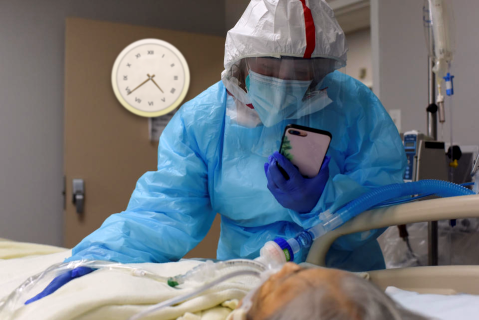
4:39
